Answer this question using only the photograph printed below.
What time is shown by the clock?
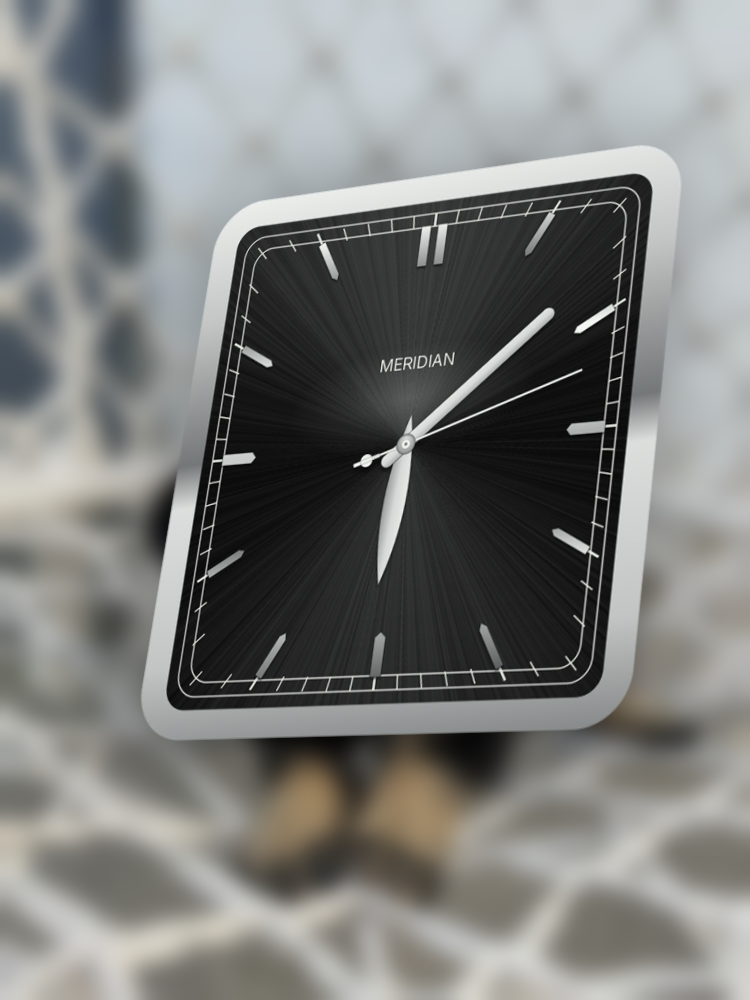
6:08:12
